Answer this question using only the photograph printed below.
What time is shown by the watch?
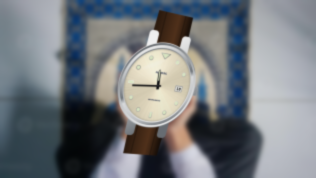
11:44
